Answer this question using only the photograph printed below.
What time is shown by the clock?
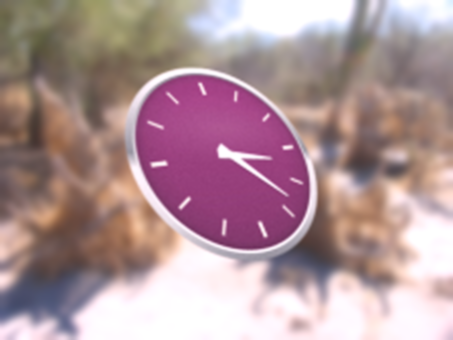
3:23
